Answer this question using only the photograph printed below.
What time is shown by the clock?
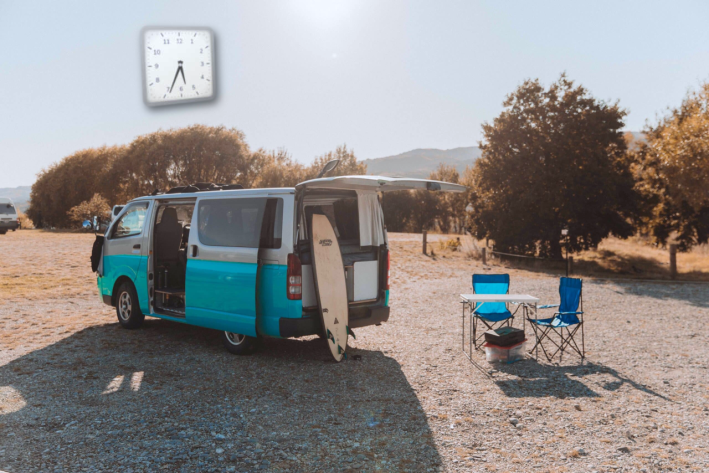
5:34
